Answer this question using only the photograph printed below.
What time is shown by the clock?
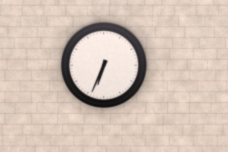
6:34
